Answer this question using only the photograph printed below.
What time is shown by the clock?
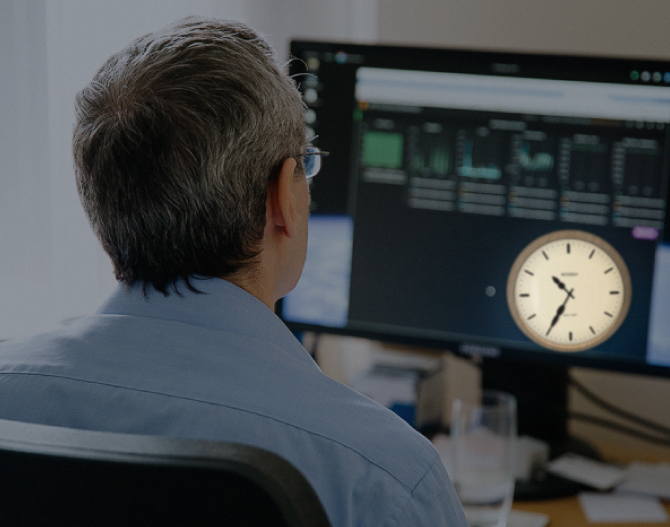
10:35
